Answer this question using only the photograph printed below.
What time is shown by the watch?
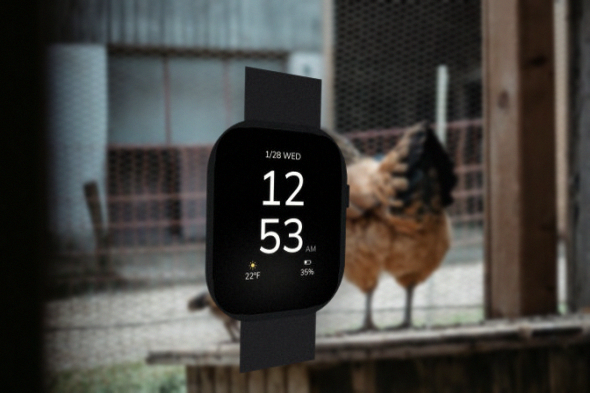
12:53
